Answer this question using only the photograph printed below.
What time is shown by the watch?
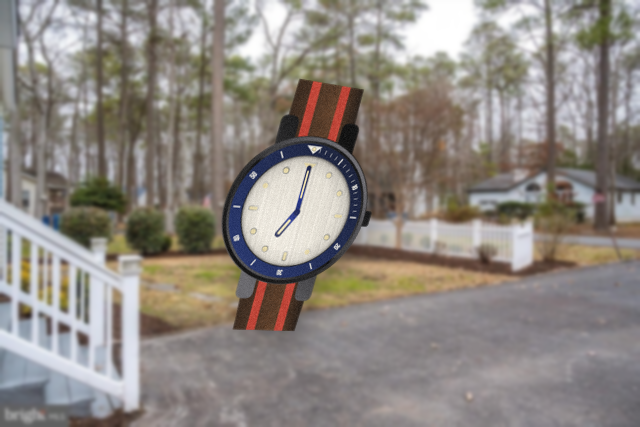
7:00
